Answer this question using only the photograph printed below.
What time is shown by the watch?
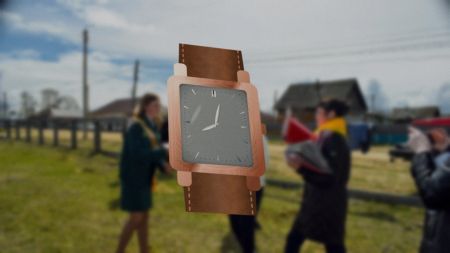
8:02
